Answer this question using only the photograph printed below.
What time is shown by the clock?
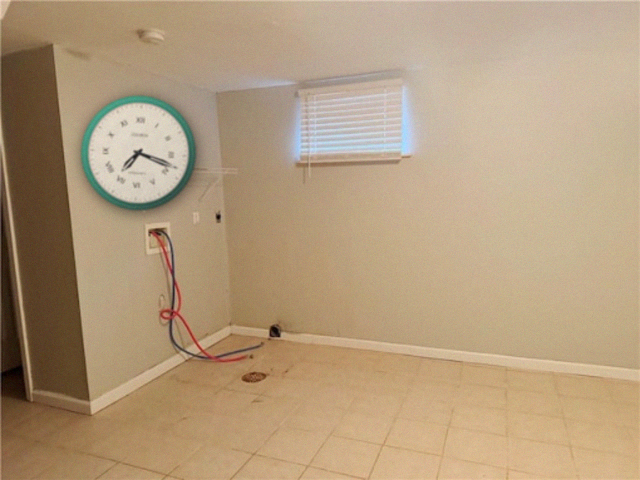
7:18
